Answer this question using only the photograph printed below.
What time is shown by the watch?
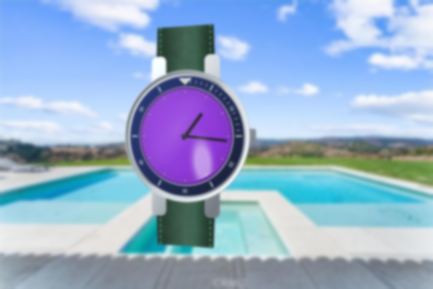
1:16
